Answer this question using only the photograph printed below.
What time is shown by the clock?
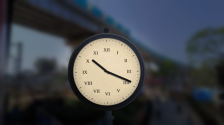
10:19
